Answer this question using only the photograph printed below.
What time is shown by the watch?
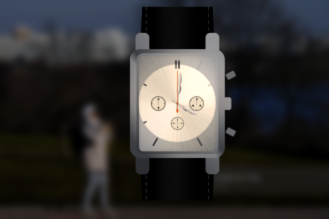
4:01
